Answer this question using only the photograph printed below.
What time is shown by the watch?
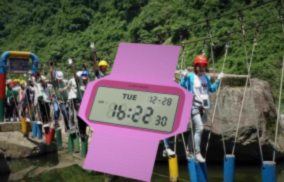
16:22:30
